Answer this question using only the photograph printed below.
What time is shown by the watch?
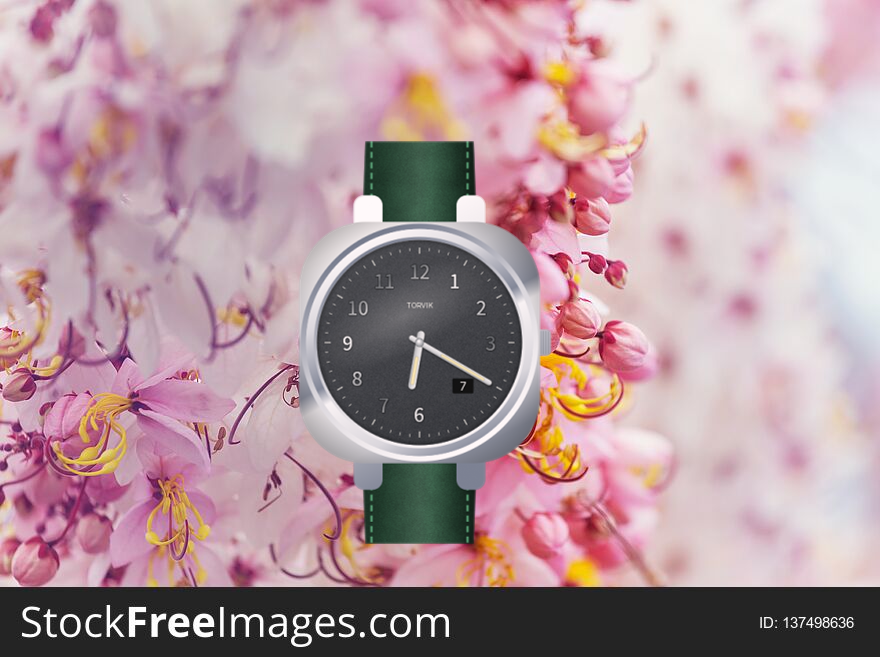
6:20
